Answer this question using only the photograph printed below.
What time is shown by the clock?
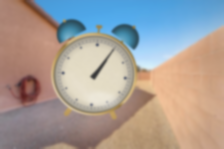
1:05
